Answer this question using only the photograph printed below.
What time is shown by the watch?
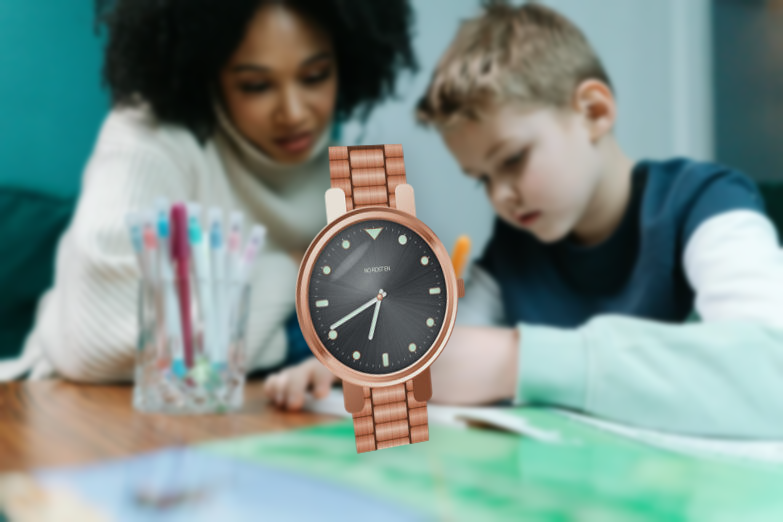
6:41
